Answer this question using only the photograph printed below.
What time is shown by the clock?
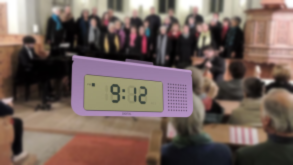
9:12
